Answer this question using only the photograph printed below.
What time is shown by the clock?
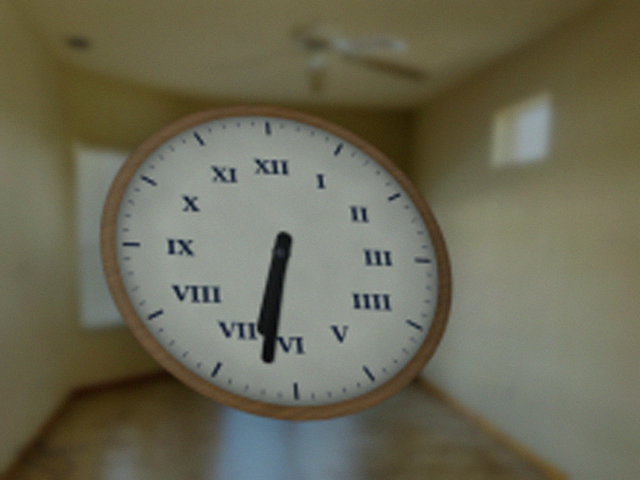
6:32
